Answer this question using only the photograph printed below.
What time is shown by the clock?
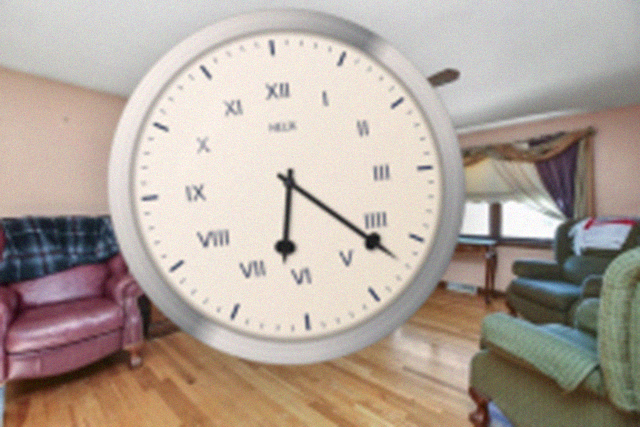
6:22
